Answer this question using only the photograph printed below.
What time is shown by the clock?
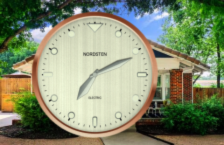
7:11
